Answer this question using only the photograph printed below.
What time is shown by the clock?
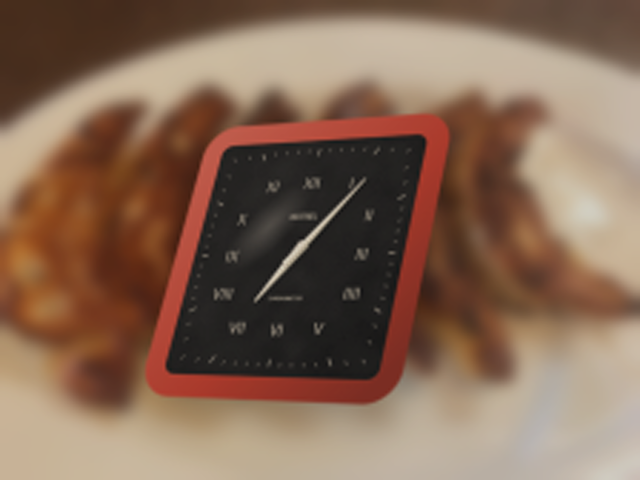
7:06
